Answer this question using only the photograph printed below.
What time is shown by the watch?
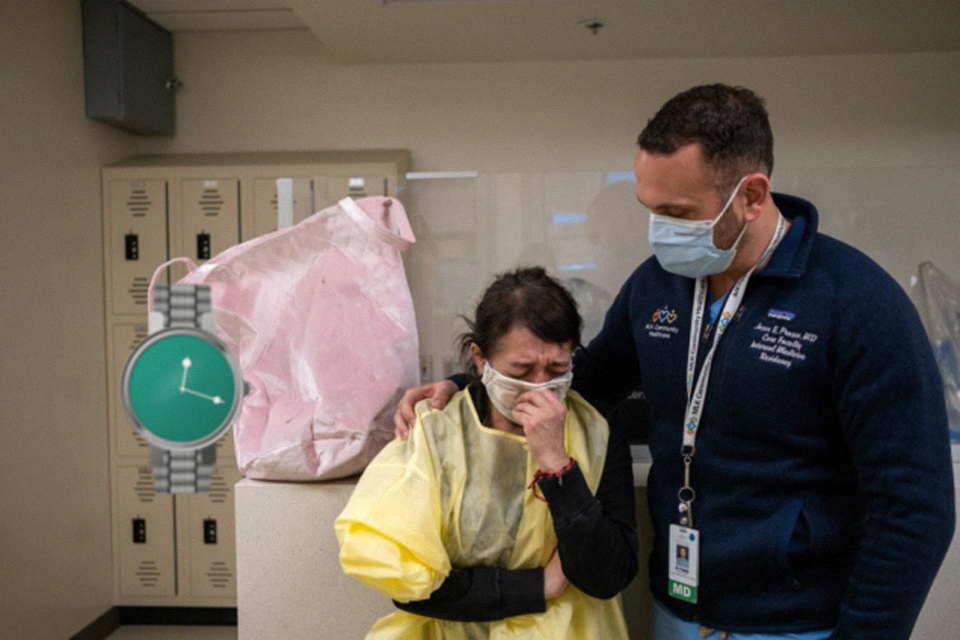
12:18
